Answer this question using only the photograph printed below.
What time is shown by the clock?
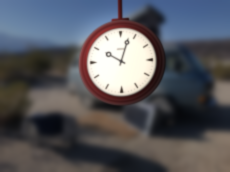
10:03
